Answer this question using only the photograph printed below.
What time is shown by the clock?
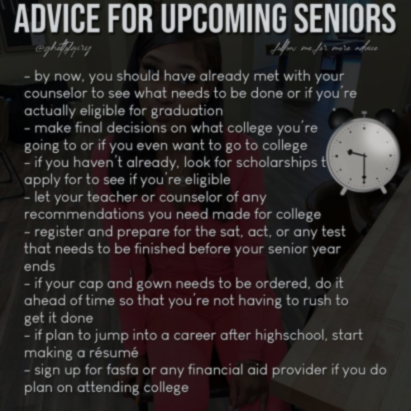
9:30
